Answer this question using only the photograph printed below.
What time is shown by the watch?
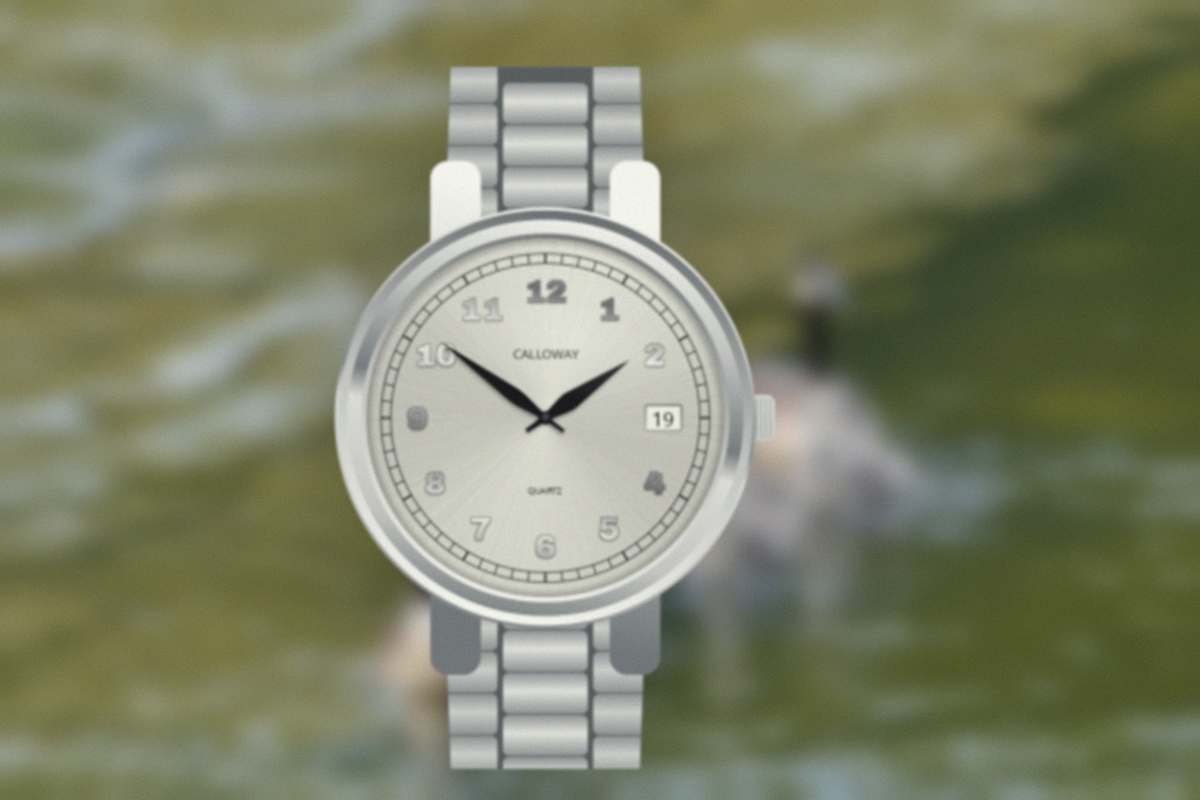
1:51
